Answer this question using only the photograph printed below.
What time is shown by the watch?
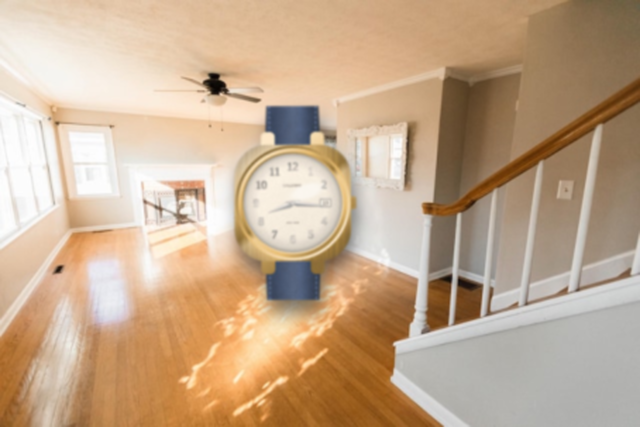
8:16
